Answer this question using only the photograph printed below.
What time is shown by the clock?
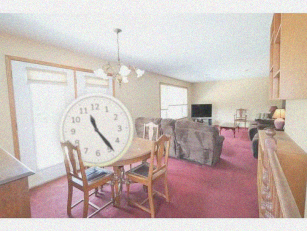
11:24
